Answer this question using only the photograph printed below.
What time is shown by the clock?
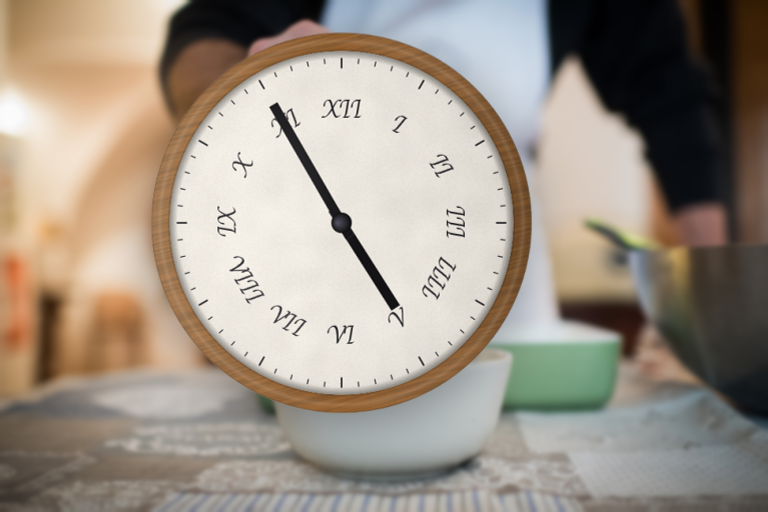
4:55
